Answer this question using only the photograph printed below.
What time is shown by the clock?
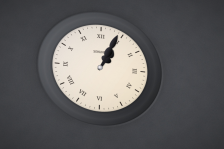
1:04
